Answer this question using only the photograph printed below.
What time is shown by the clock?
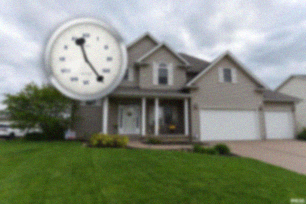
11:24
